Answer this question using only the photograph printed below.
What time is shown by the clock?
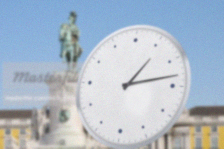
1:13
